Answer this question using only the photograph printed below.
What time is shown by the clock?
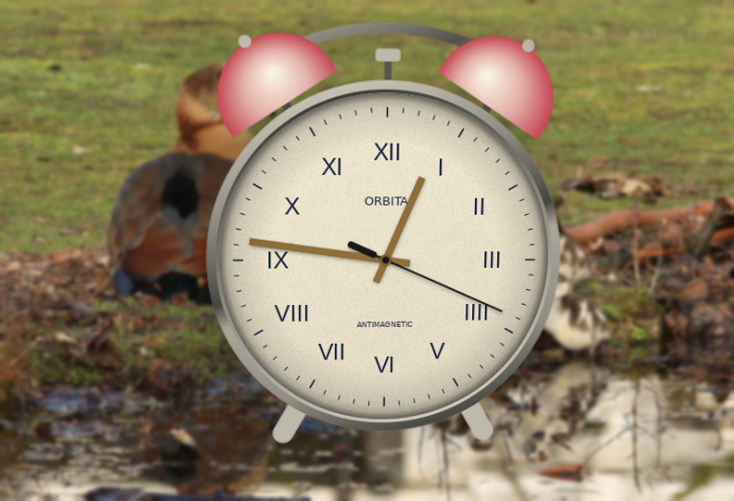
12:46:19
